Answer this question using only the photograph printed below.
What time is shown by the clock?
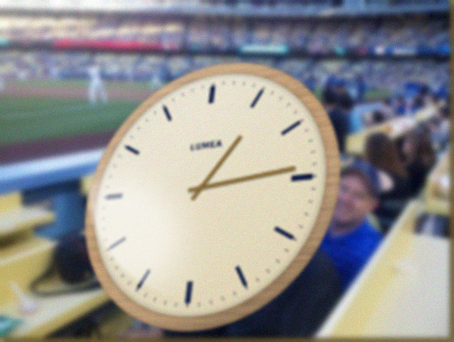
1:14
